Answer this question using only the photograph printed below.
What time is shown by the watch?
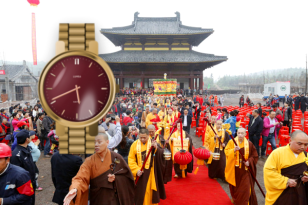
5:41
